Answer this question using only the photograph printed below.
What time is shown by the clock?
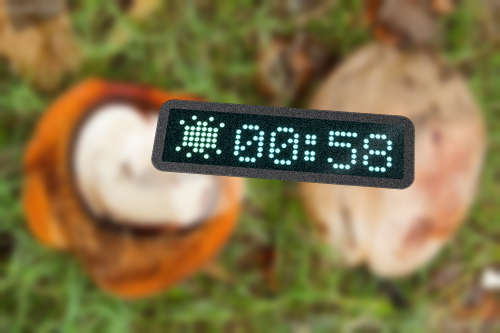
0:58
